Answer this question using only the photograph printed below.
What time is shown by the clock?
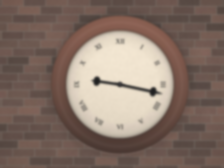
9:17
